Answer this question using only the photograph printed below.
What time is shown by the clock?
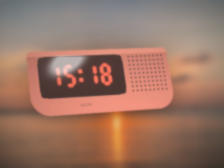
15:18
